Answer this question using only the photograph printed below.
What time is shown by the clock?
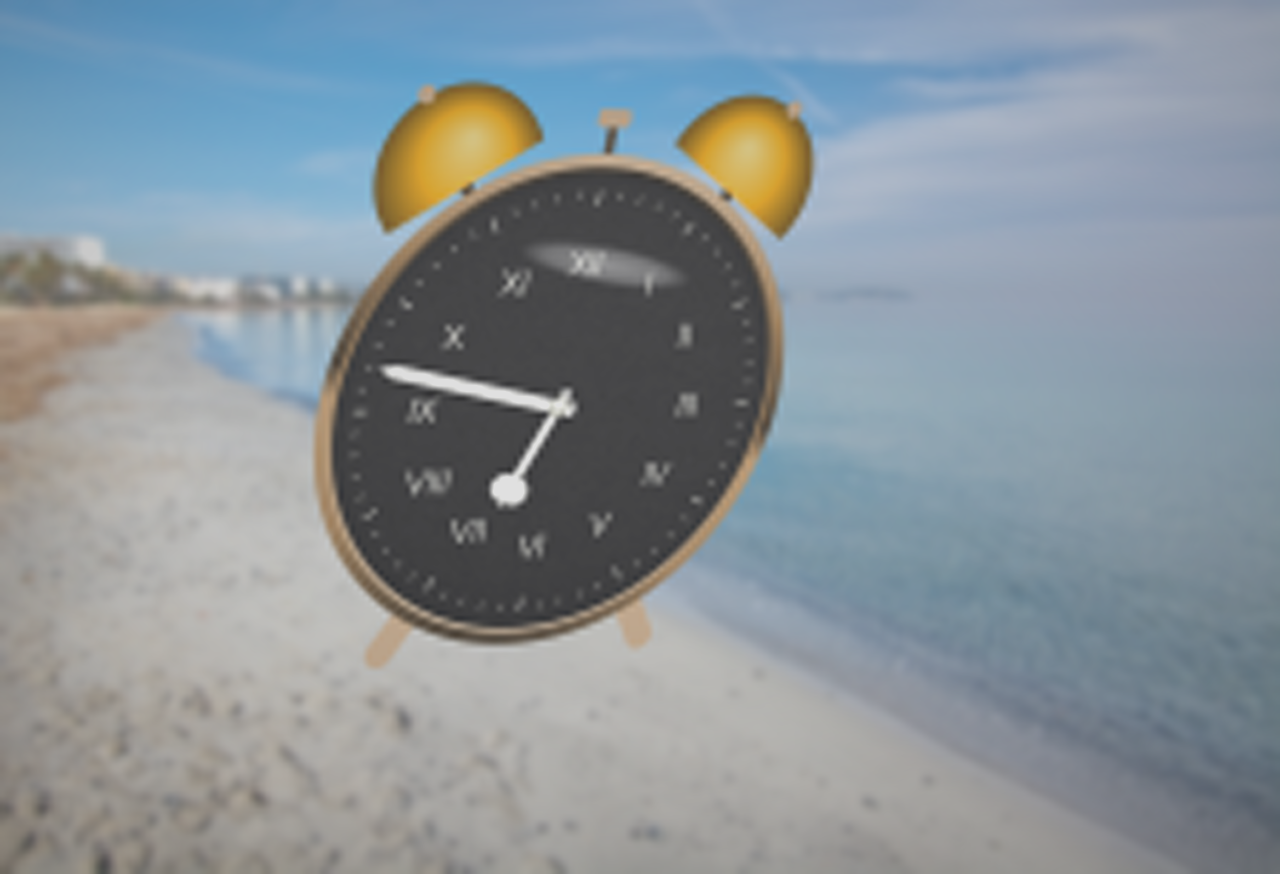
6:47
